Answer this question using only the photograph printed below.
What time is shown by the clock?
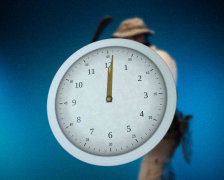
12:01
